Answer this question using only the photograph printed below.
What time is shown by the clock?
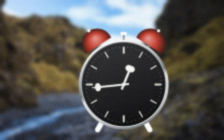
12:44
